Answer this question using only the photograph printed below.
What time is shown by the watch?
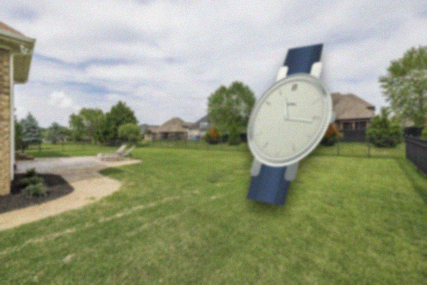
11:16
